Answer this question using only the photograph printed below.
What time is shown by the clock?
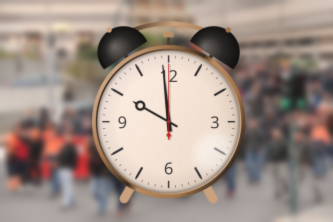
9:59:00
